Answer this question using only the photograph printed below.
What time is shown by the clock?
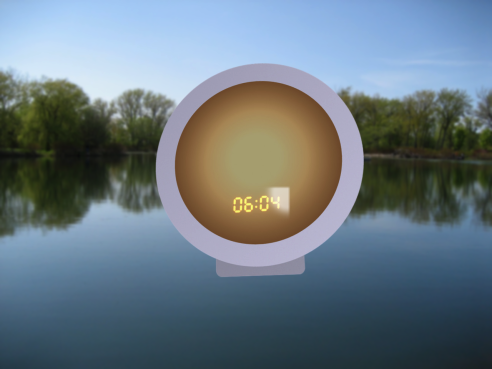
6:04
